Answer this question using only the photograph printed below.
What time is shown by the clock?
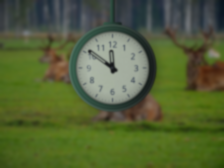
11:51
